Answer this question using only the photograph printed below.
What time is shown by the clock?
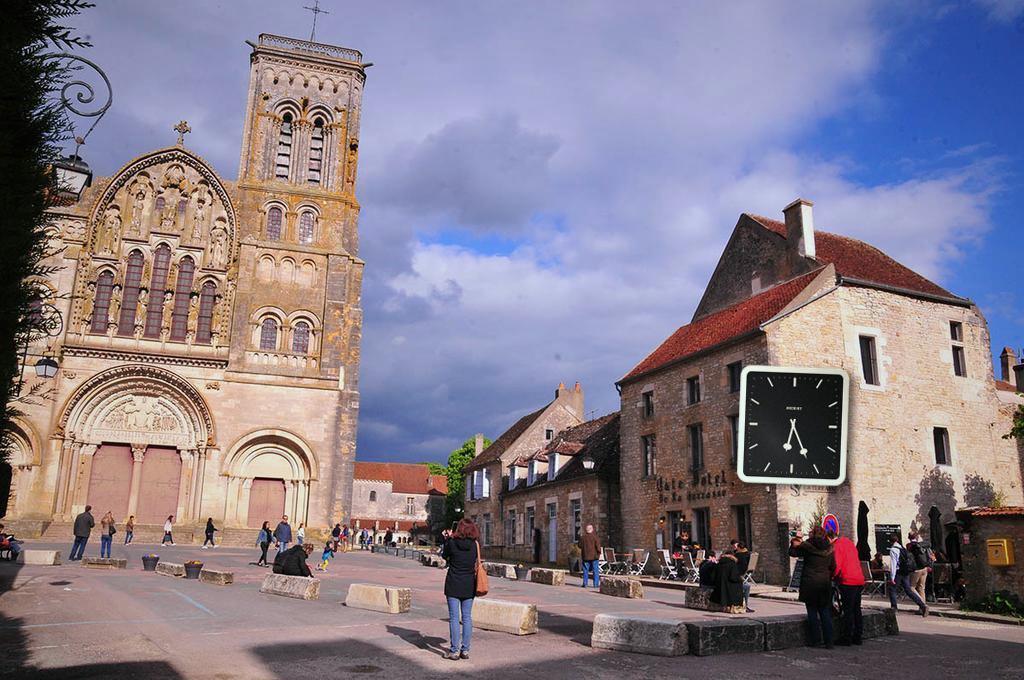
6:26
